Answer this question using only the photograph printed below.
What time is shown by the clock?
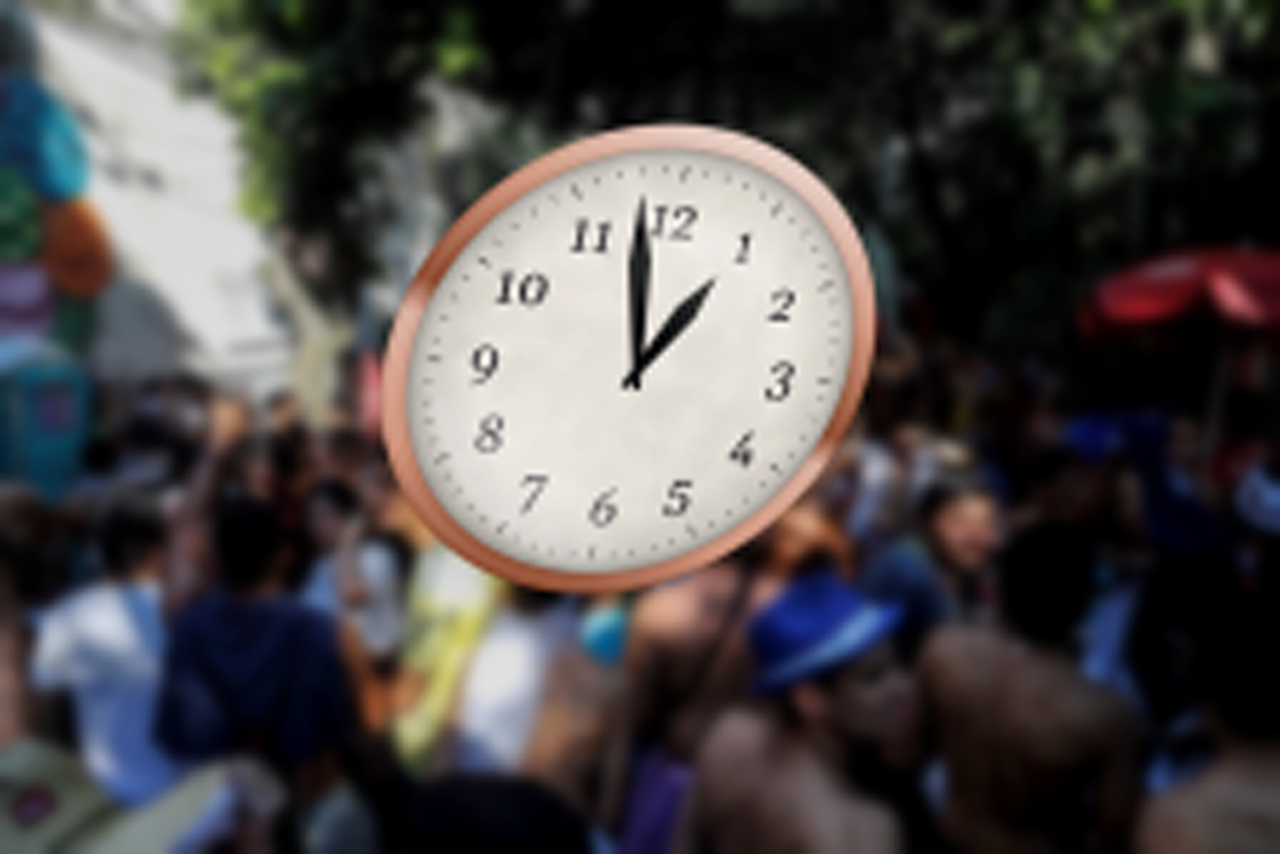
12:58
